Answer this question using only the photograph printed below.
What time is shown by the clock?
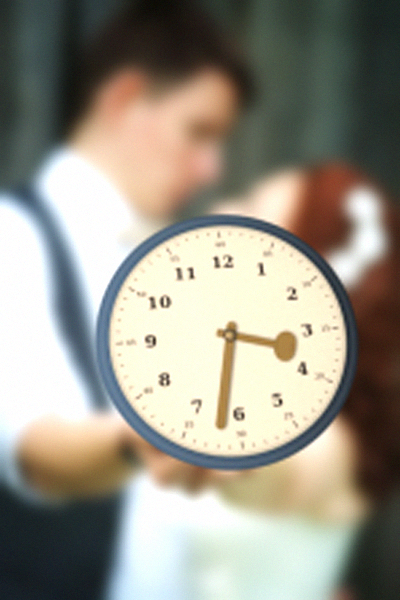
3:32
